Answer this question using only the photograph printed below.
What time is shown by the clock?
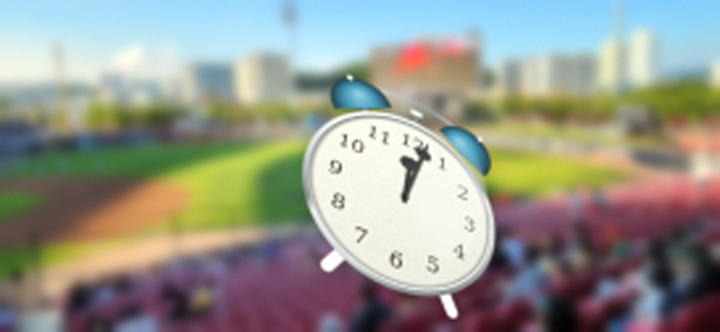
12:02
